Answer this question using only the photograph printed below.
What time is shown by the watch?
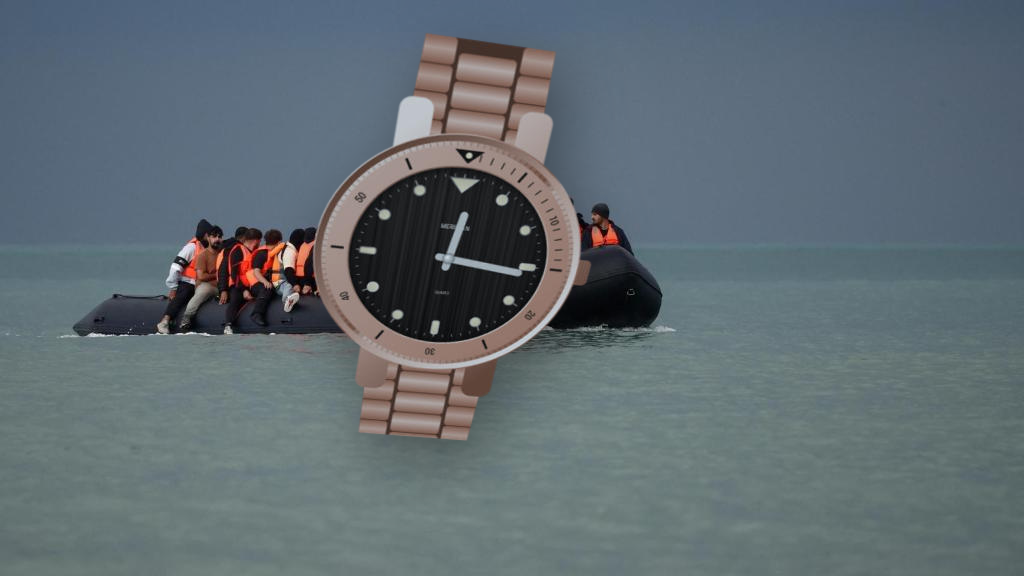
12:16
